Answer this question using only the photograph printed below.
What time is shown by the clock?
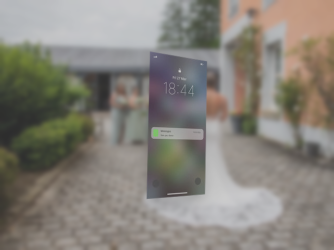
18:44
